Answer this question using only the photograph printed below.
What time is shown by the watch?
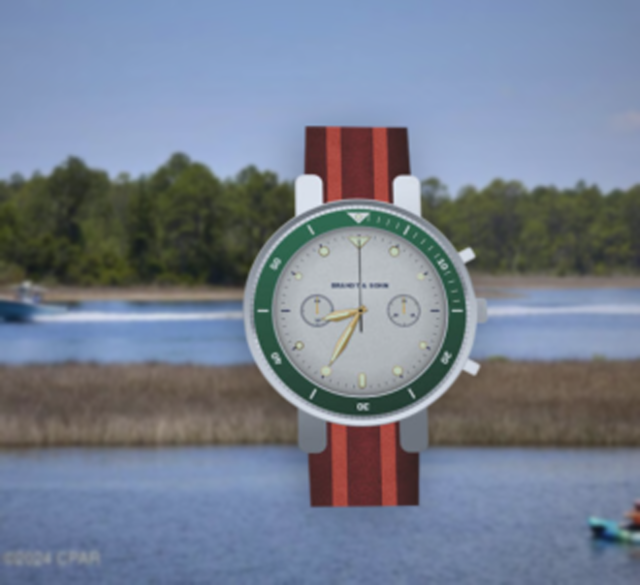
8:35
